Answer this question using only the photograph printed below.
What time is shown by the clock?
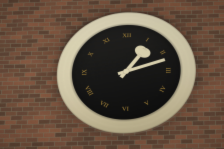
1:12
